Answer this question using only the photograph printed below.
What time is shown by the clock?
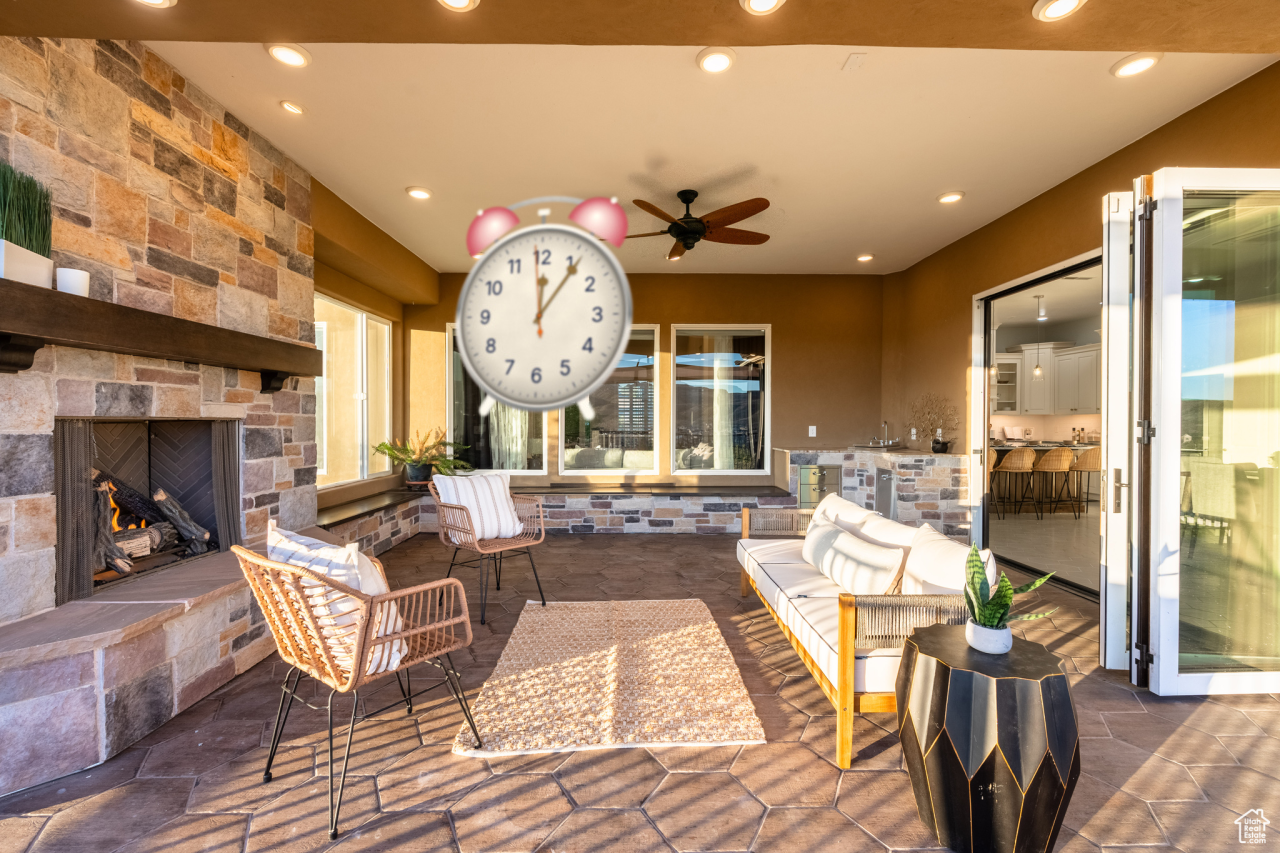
12:05:59
